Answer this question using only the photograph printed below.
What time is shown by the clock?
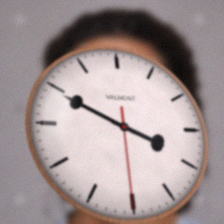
3:49:30
